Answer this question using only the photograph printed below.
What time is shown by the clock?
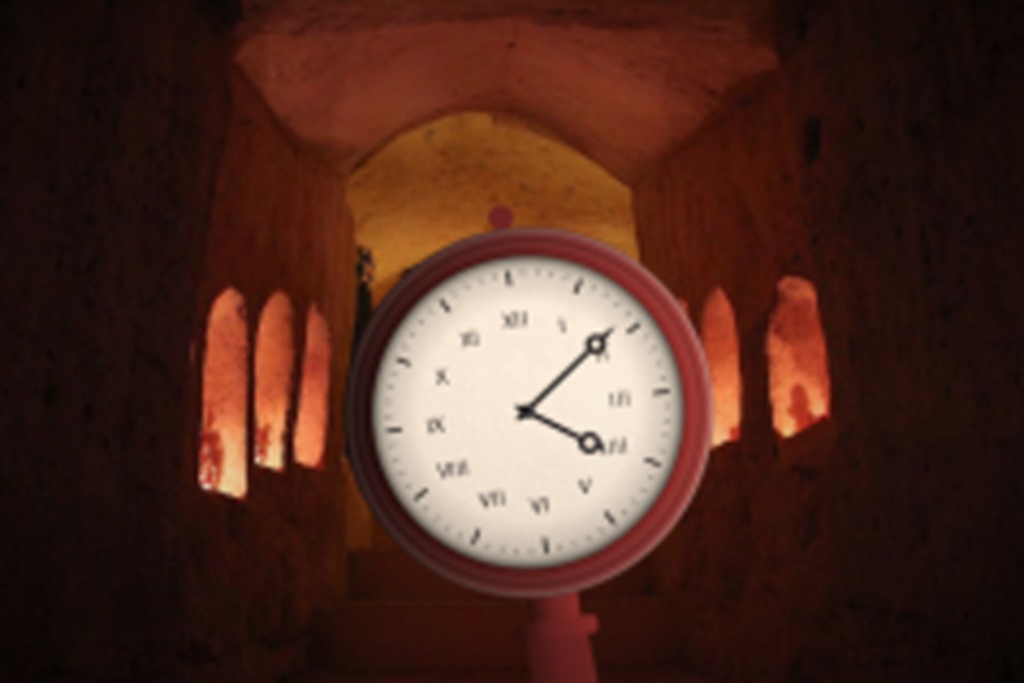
4:09
